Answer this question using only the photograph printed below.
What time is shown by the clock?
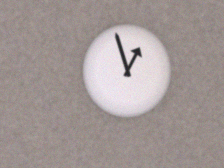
12:57
